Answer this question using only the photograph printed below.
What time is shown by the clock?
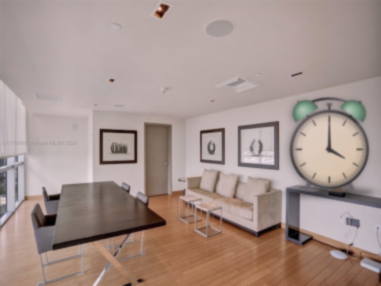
4:00
